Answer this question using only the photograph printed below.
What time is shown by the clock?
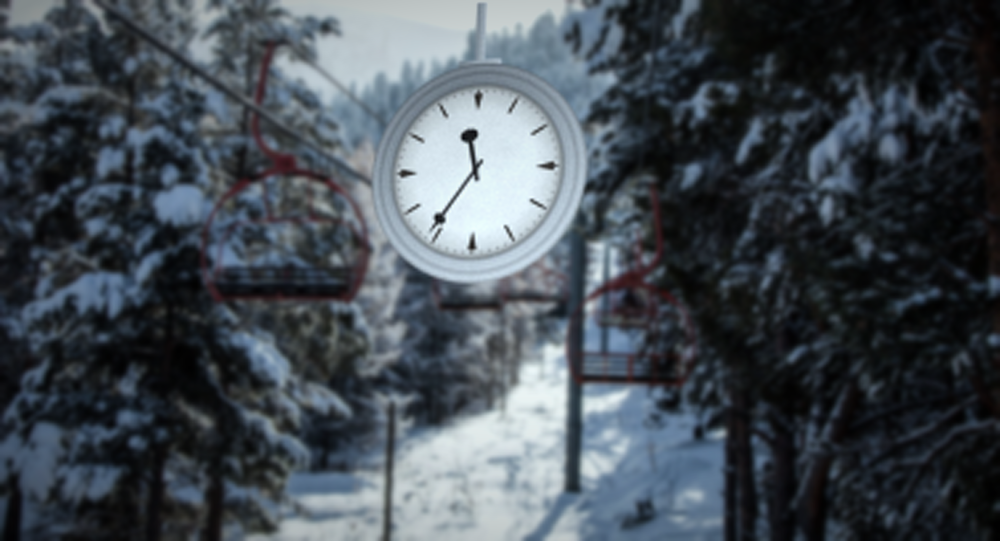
11:36
